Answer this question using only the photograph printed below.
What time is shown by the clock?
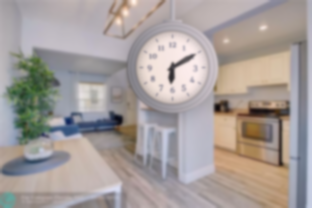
6:10
